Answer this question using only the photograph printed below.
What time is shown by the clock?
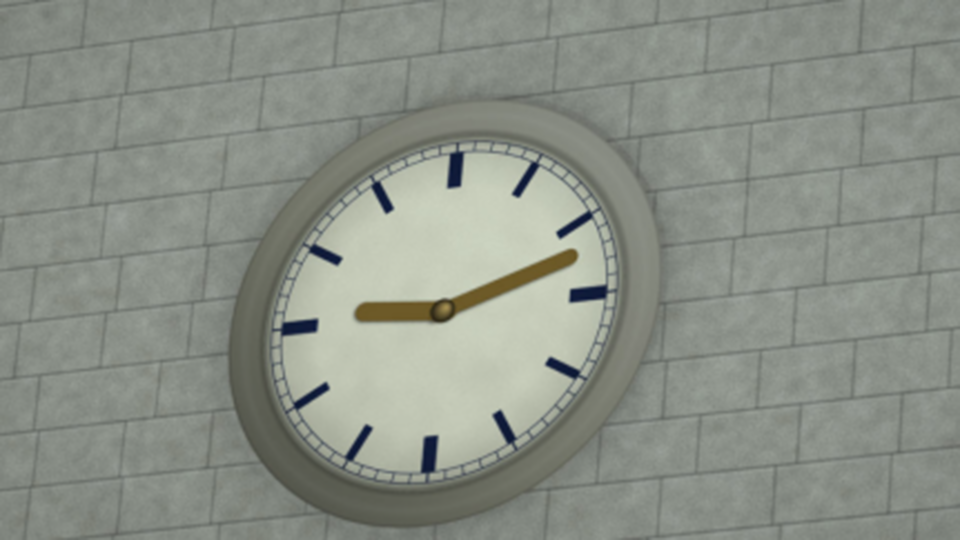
9:12
